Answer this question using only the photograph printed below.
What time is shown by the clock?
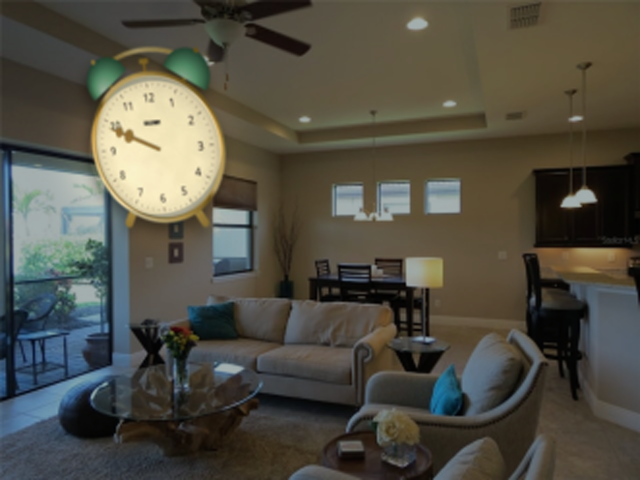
9:49
